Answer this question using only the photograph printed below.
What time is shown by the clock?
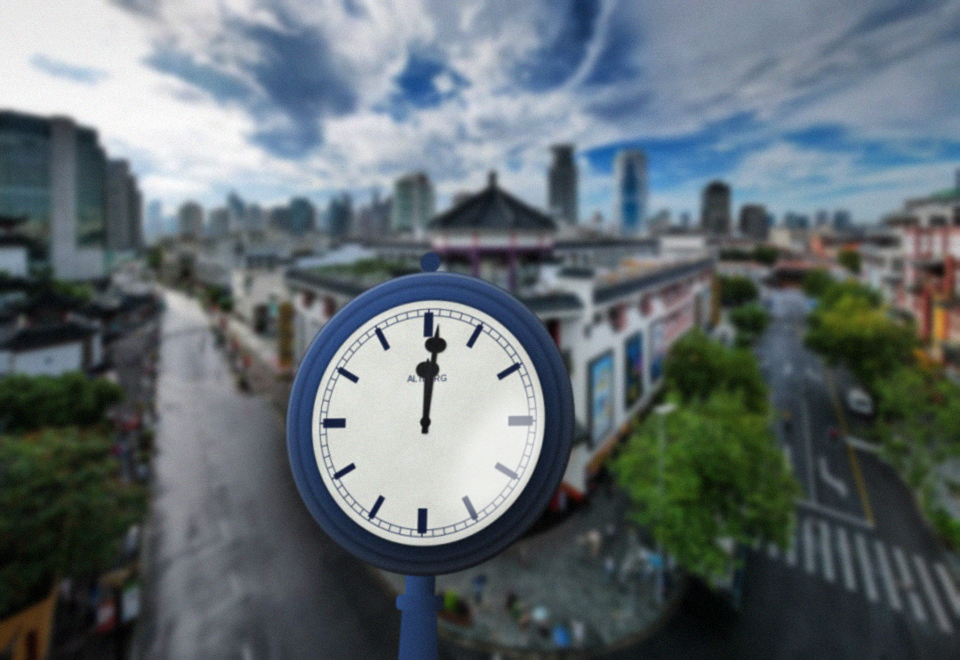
12:01
